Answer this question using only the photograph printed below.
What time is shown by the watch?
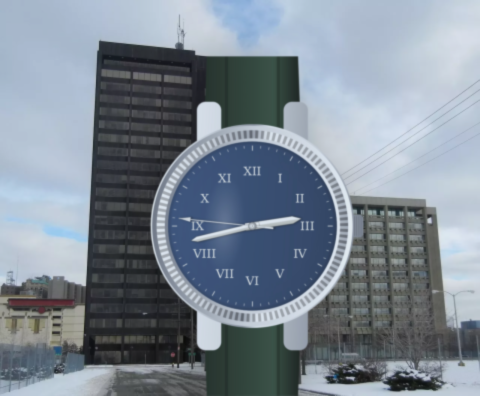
2:42:46
